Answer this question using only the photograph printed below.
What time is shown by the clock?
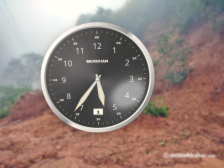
5:36
